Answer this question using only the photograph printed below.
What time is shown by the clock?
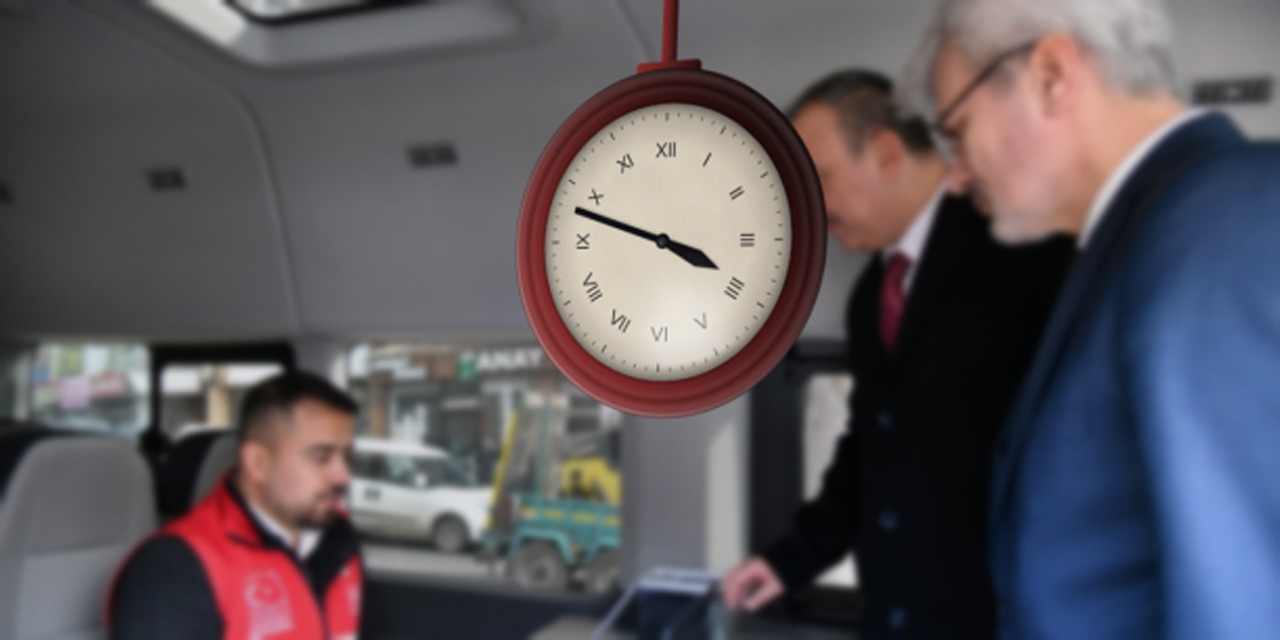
3:48
